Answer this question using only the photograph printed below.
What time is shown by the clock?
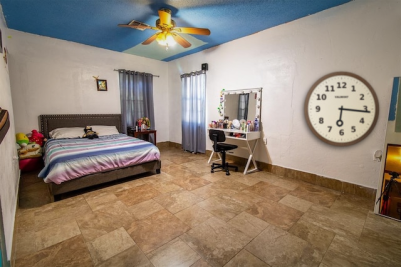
6:16
